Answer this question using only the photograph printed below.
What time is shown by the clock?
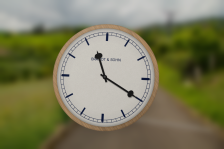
11:20
